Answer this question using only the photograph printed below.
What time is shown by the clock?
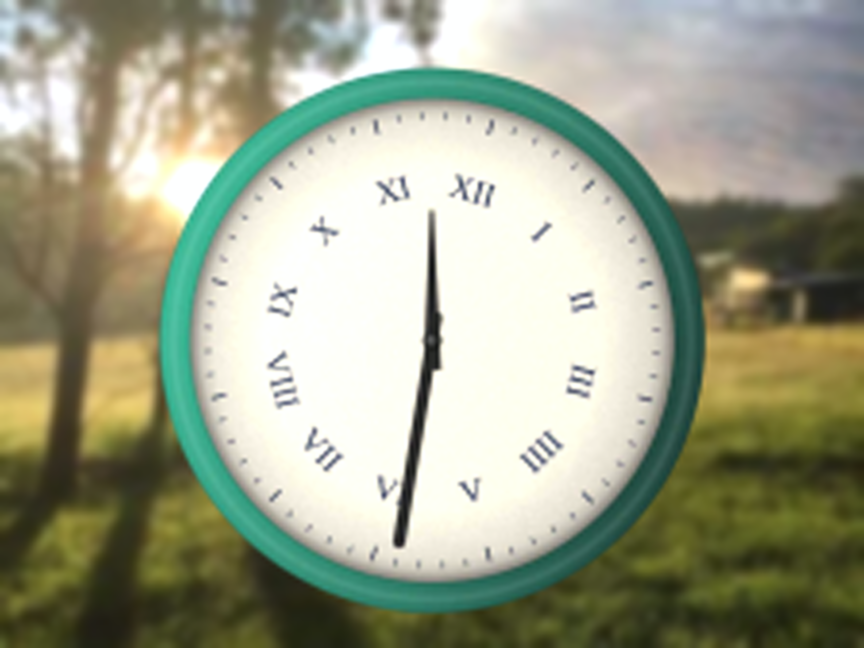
11:29
